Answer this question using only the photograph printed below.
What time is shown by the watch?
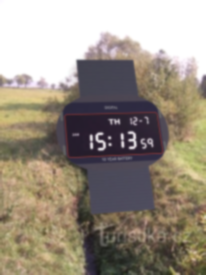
15:13
